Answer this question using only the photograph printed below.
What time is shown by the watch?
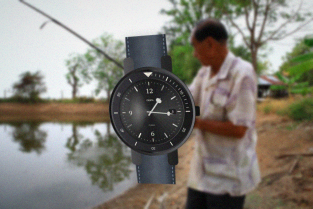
1:16
